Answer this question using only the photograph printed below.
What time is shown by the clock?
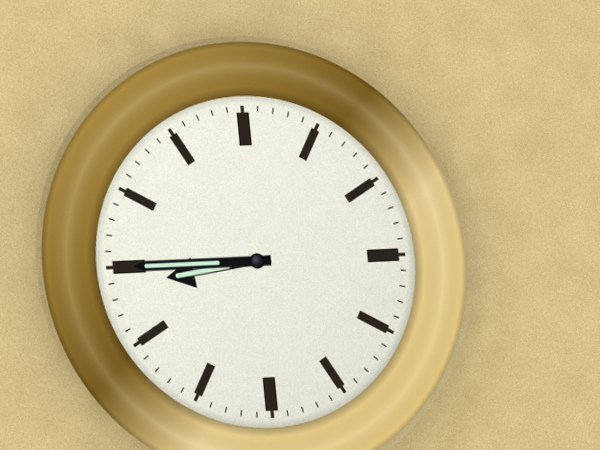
8:45
